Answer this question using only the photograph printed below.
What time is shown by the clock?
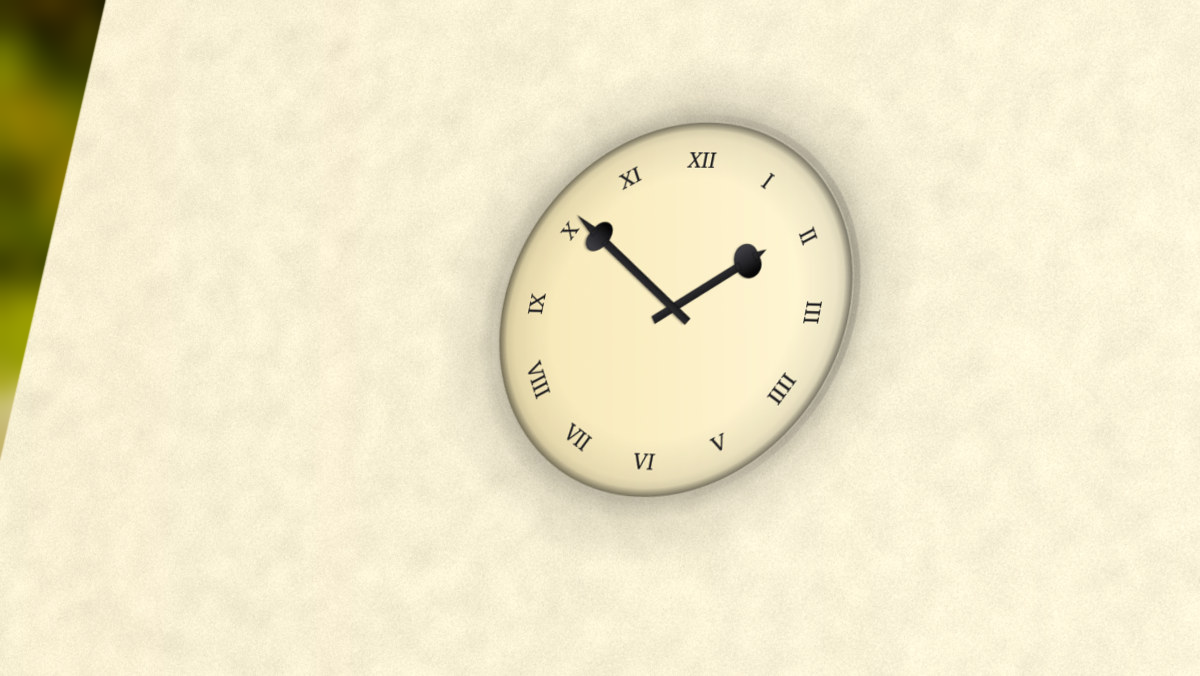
1:51
